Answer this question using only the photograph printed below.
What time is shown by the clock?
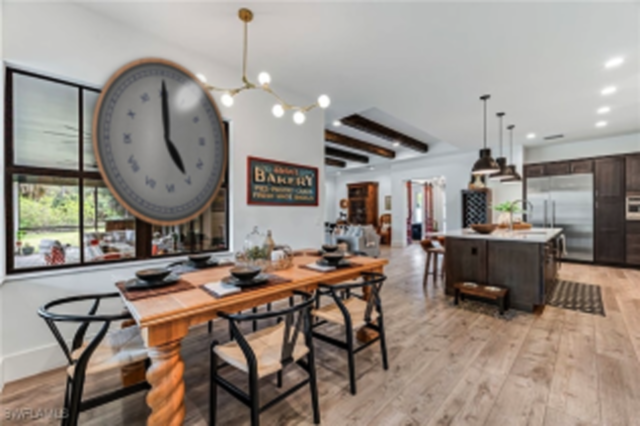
5:00
